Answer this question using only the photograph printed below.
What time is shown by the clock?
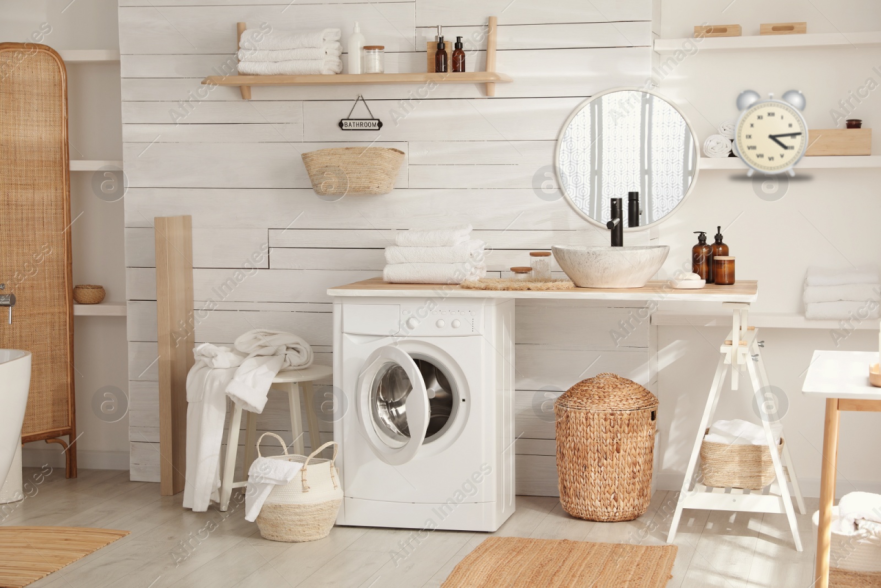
4:14
